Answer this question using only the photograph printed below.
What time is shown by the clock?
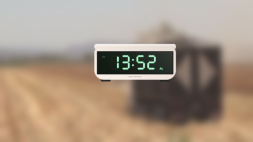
13:52
